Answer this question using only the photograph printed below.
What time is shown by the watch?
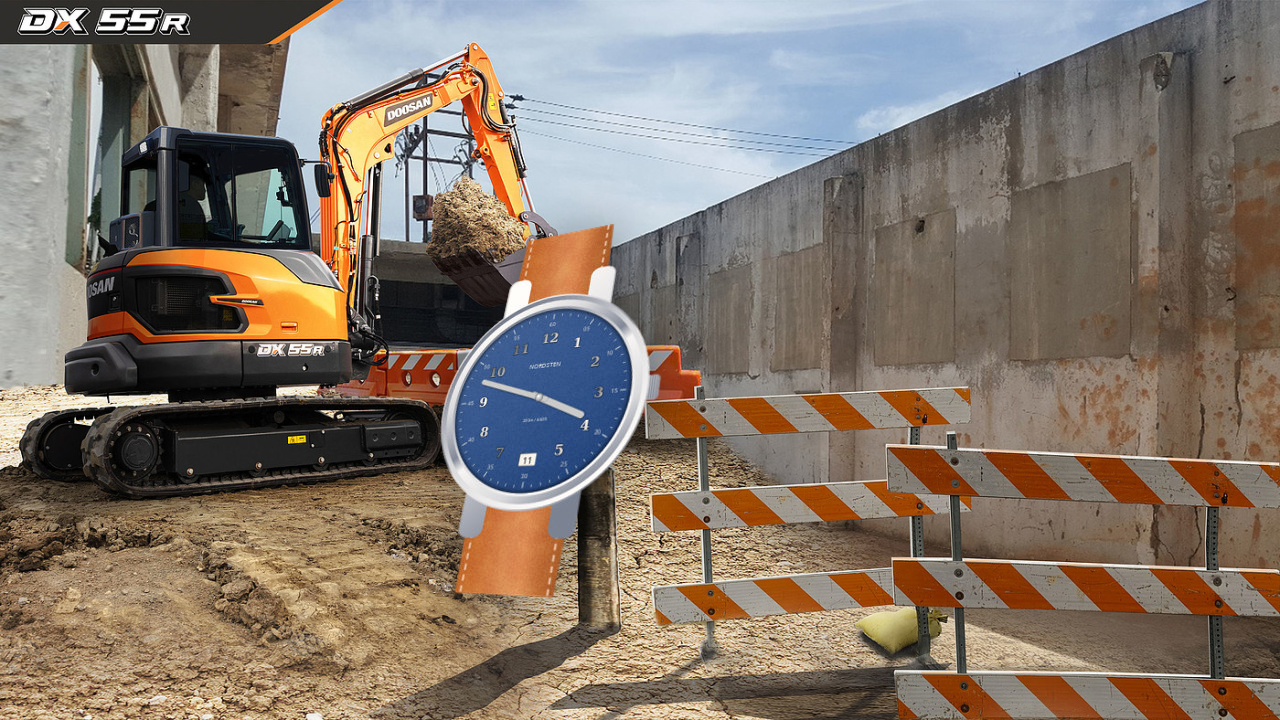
3:48
